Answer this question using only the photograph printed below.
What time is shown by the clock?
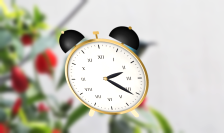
2:21
